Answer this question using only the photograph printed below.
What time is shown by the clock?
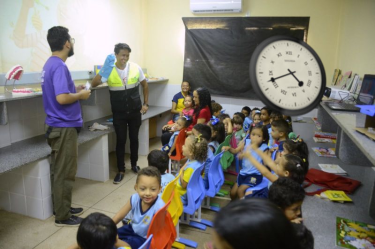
4:42
